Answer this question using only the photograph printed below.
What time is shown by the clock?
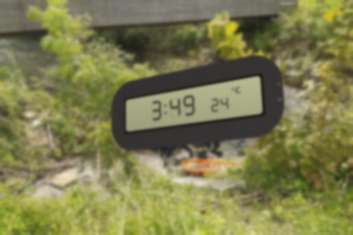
3:49
